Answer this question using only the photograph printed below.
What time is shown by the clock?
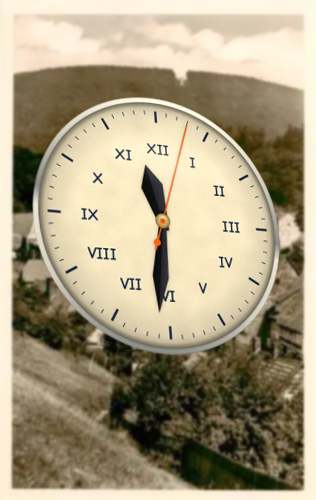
11:31:03
